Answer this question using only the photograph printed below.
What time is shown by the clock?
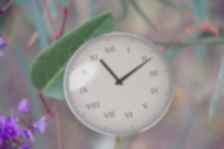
11:11
